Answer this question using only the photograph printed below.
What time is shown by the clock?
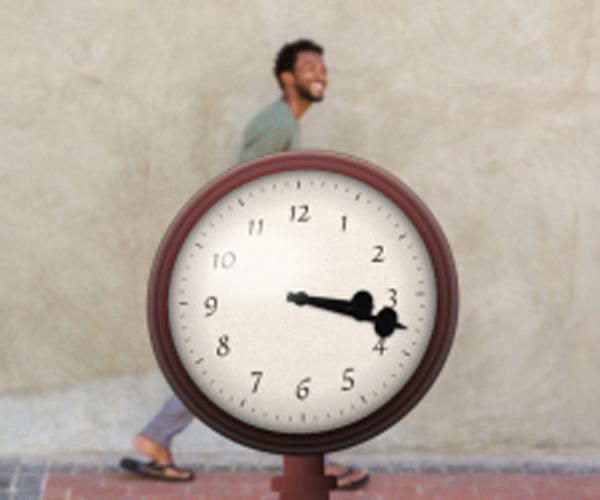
3:18
